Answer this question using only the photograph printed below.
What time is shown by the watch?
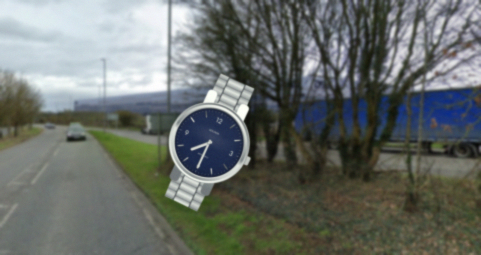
7:30
